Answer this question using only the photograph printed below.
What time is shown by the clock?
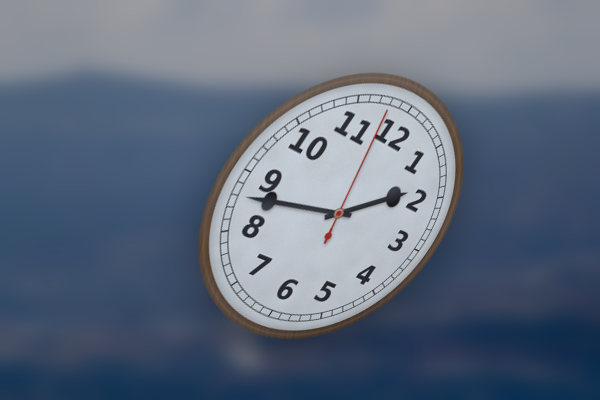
1:42:58
